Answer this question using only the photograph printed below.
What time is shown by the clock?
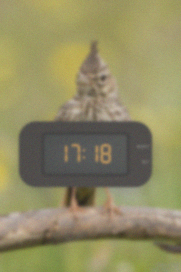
17:18
